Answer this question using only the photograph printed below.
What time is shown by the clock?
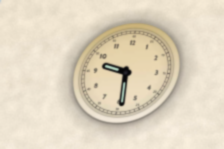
9:29
